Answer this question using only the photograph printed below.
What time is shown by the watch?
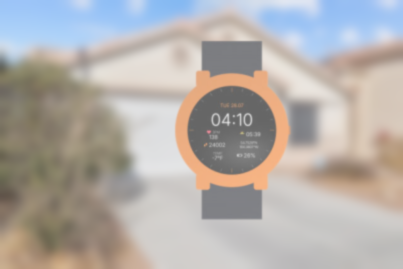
4:10
